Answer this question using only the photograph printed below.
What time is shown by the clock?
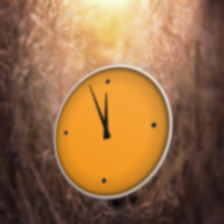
11:56
